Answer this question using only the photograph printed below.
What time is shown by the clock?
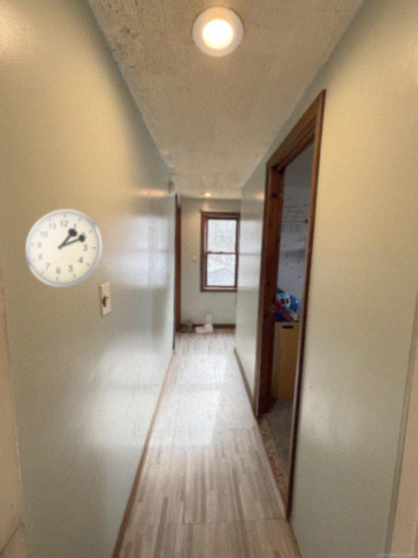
1:11
